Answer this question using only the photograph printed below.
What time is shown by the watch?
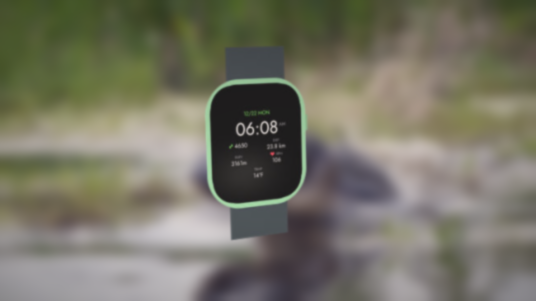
6:08
